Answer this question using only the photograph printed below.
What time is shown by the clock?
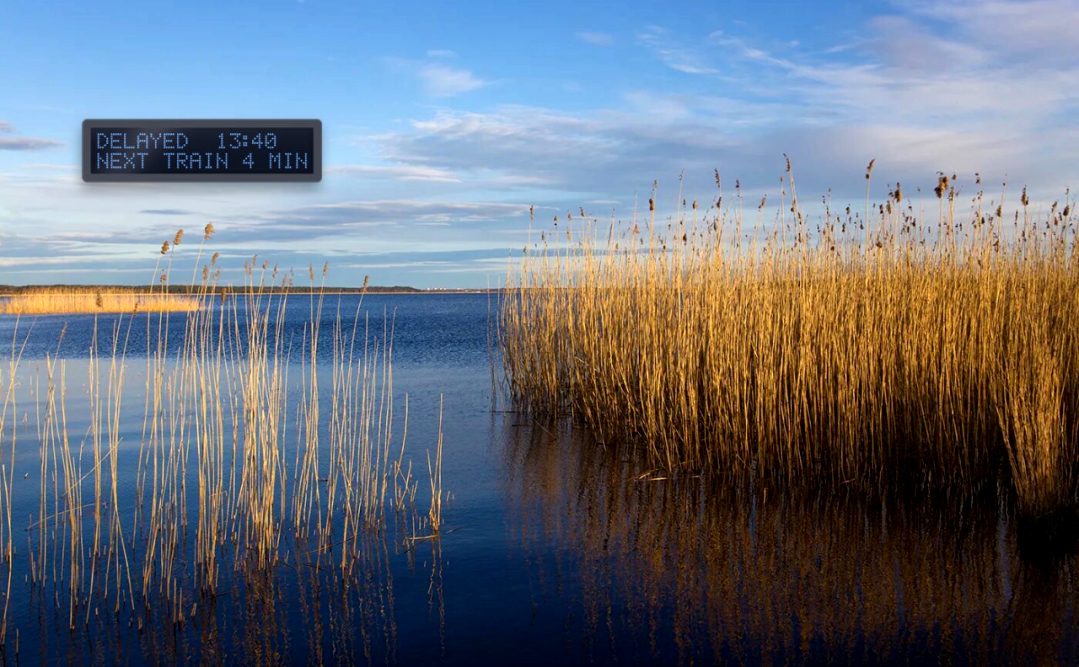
13:40
